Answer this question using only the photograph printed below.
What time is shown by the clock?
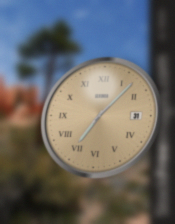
7:07
